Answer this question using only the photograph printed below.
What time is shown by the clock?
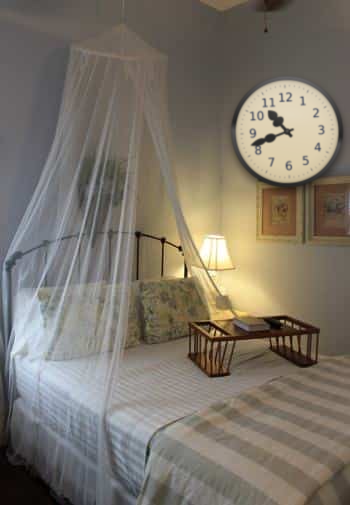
10:42
